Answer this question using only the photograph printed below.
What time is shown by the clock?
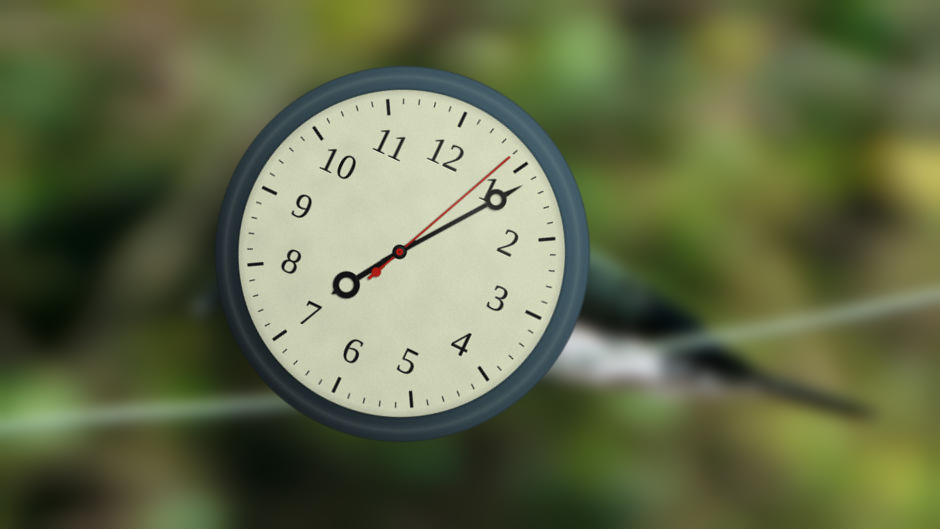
7:06:04
